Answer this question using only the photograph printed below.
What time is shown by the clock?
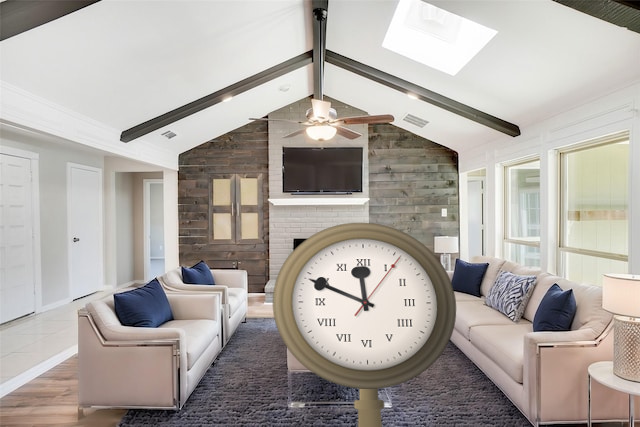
11:49:06
